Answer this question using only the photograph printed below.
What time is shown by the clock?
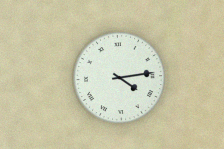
4:14
